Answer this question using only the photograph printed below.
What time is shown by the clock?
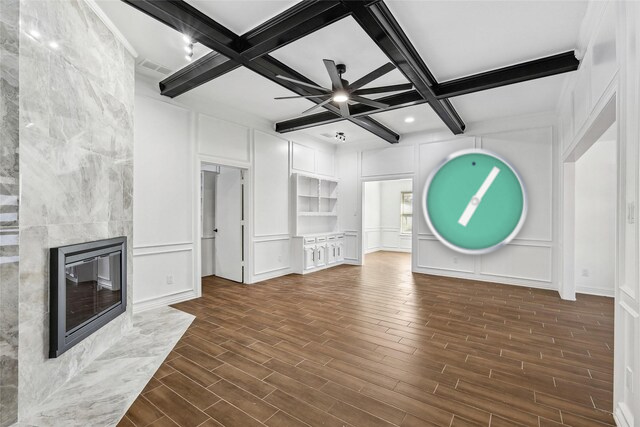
7:06
